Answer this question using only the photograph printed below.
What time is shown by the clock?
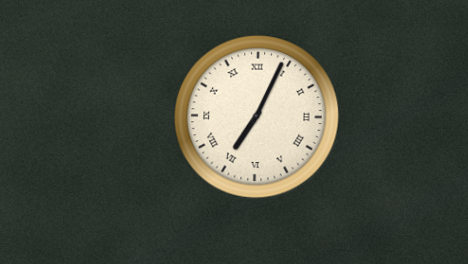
7:04
